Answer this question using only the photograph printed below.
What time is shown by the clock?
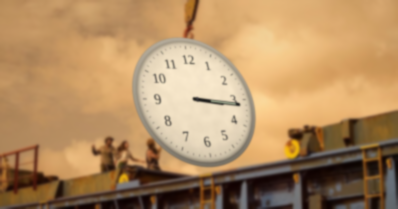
3:16
